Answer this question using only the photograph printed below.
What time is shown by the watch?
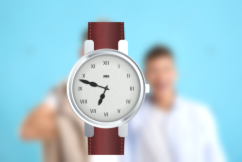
6:48
